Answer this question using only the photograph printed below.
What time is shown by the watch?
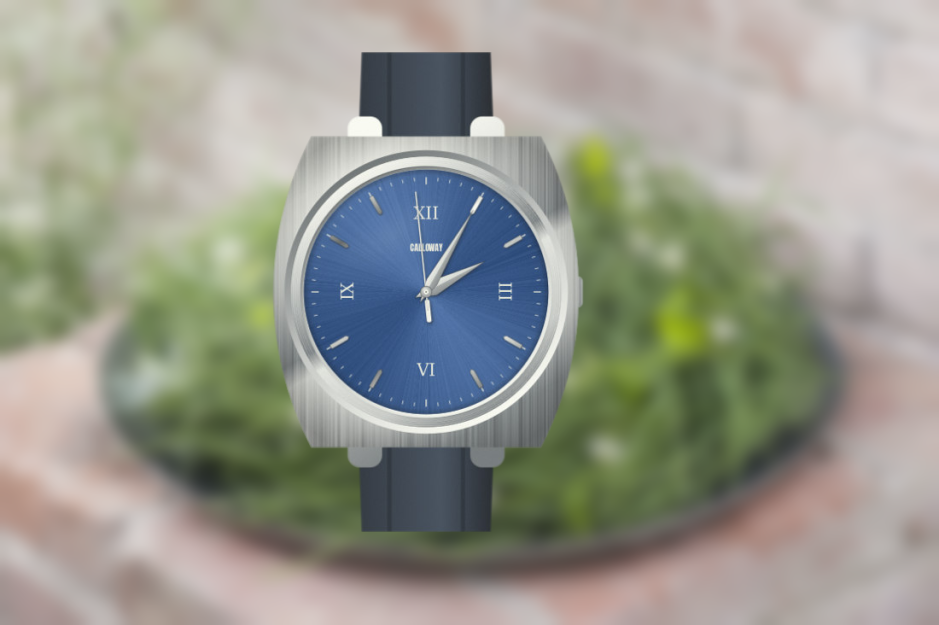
2:04:59
